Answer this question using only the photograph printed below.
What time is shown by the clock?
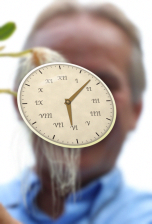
6:08
